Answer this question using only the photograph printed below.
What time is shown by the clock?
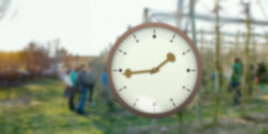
1:44
